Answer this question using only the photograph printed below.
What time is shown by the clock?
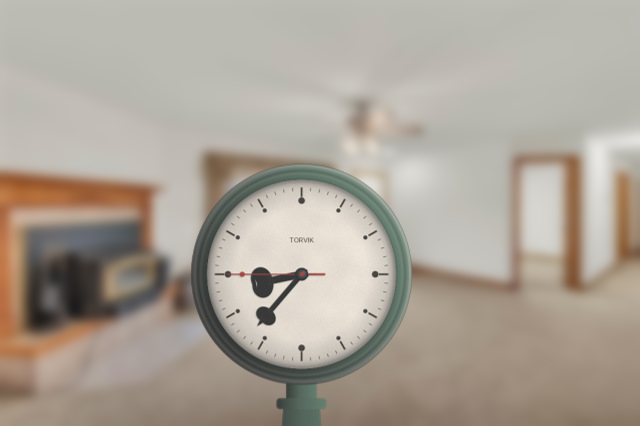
8:36:45
